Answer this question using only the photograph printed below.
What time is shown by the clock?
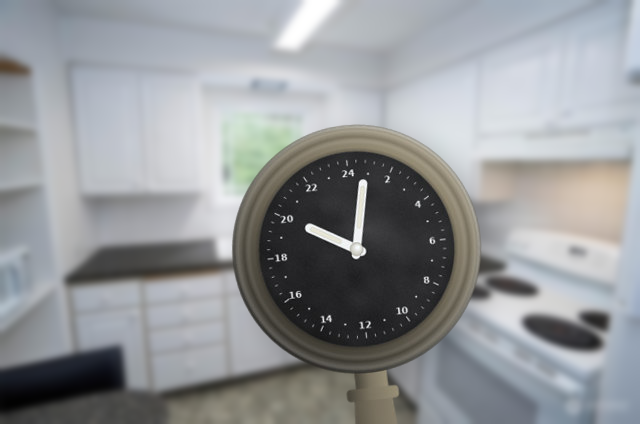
20:02
